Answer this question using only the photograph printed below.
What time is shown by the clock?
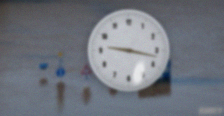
9:17
